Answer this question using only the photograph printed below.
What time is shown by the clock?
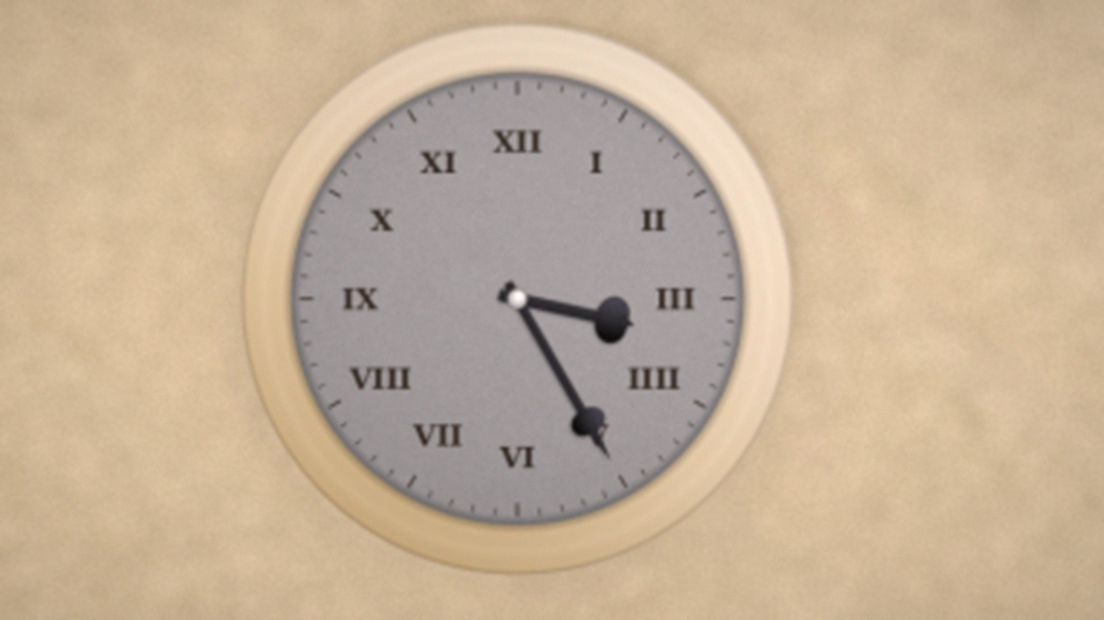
3:25
